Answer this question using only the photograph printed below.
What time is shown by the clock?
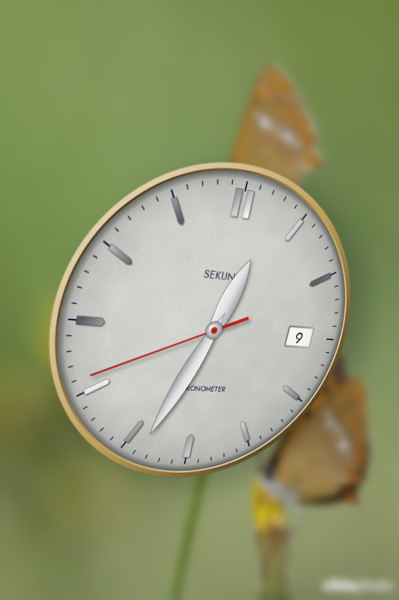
12:33:41
